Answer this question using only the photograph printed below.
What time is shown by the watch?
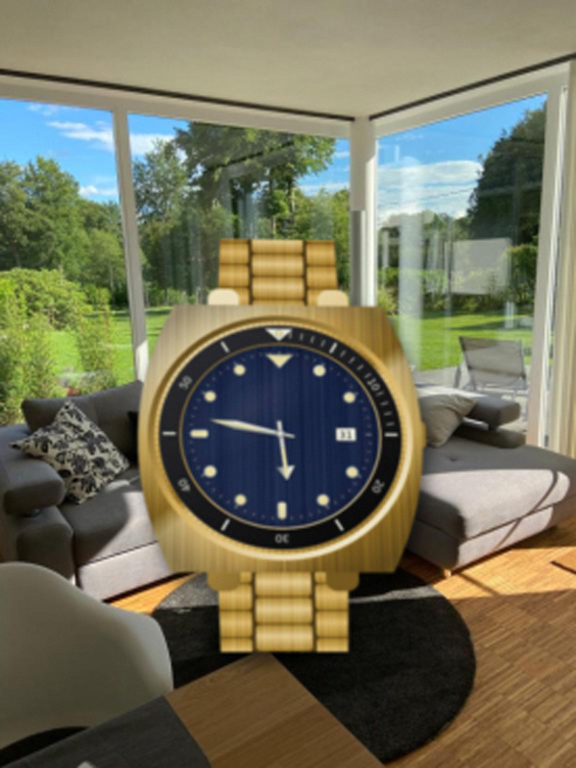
5:47
